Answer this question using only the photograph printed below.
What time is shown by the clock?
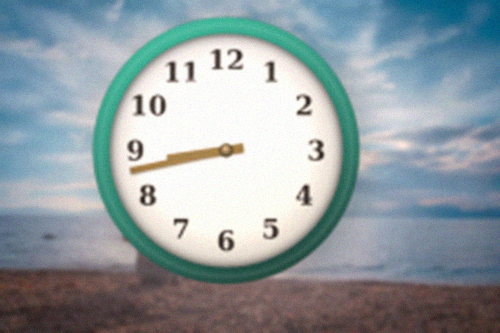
8:43
